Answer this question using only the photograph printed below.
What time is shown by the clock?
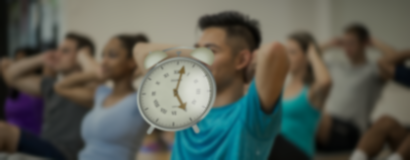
5:02
